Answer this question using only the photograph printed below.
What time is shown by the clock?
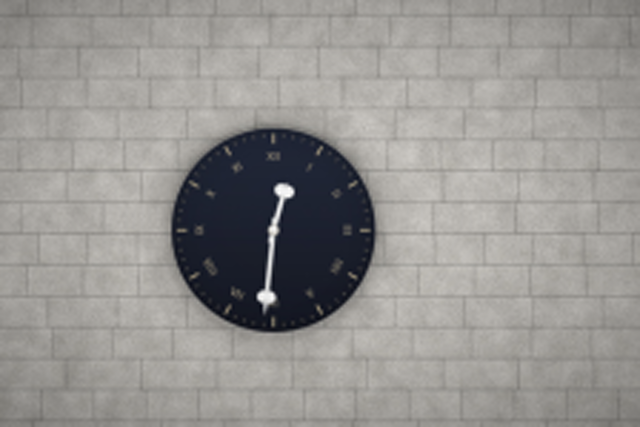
12:31
